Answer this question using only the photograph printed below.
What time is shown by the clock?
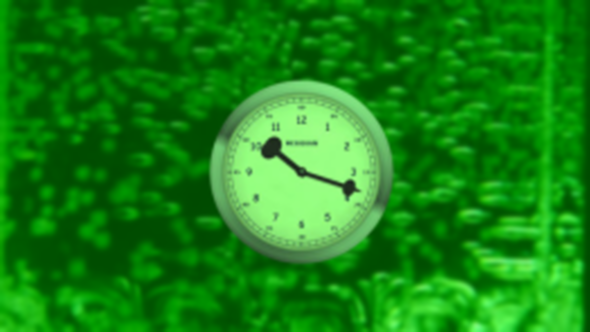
10:18
